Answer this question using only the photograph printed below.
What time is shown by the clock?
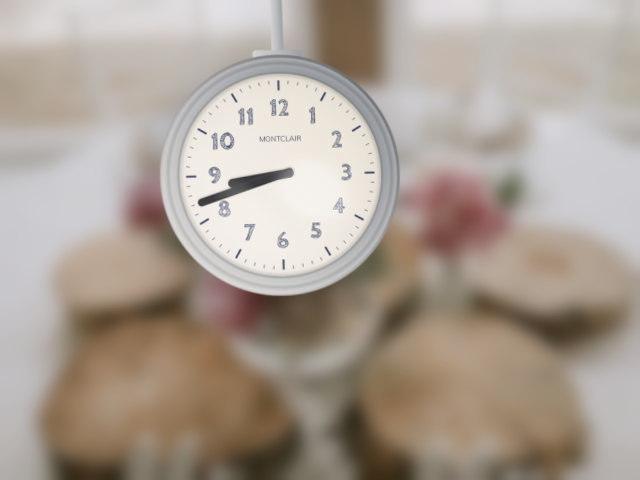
8:42
